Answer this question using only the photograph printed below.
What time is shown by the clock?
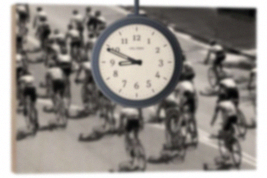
8:49
